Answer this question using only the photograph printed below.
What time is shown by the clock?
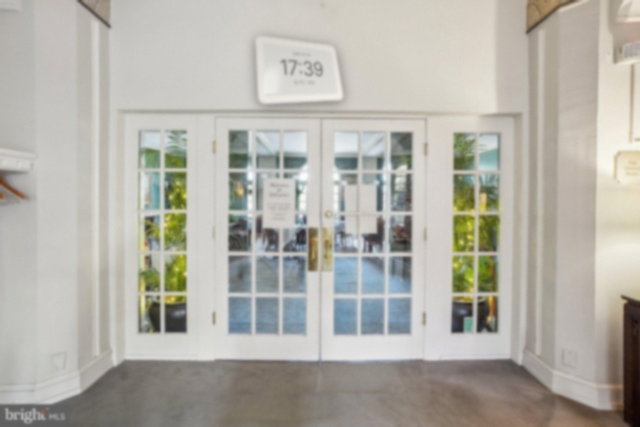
17:39
